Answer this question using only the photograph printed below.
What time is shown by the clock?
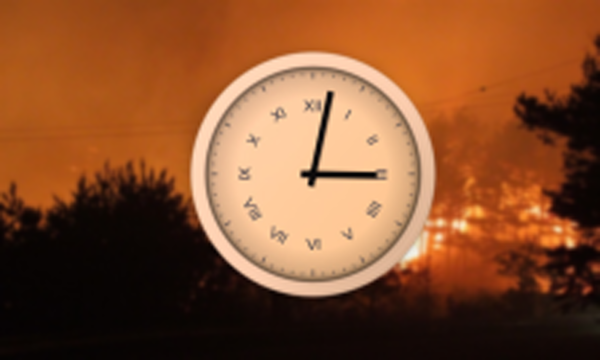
3:02
